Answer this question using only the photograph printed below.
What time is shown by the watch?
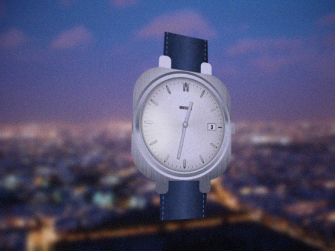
12:32
